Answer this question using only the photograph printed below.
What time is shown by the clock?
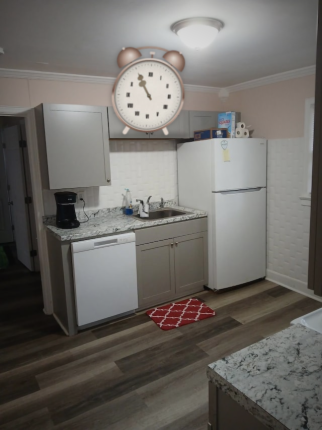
10:55
